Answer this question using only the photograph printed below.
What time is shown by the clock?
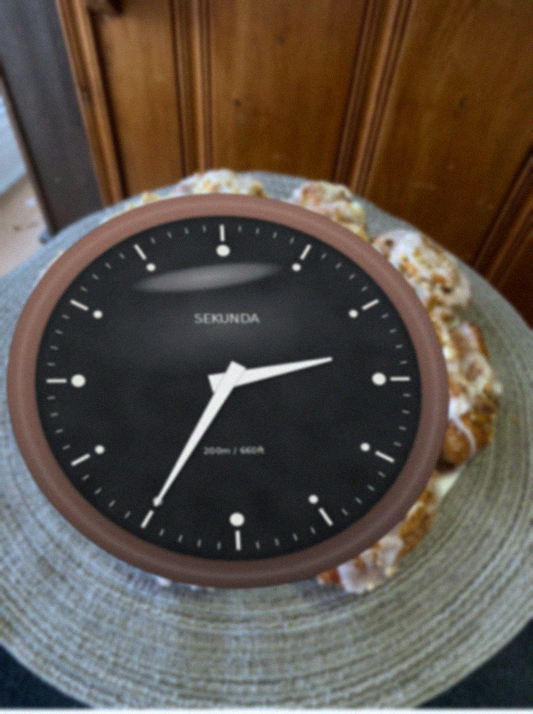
2:35
